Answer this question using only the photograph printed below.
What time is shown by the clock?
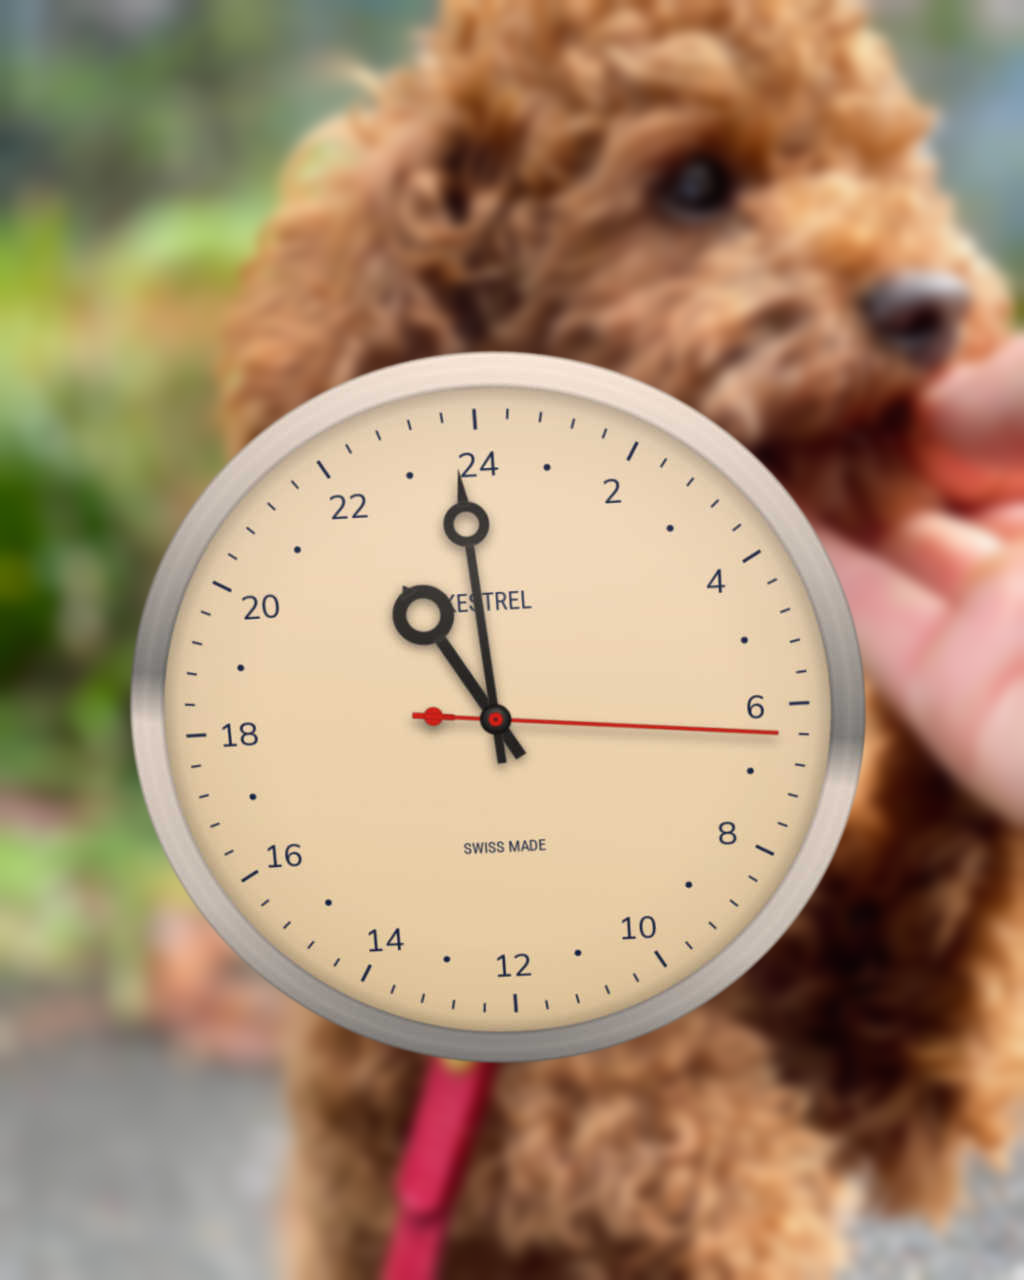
21:59:16
